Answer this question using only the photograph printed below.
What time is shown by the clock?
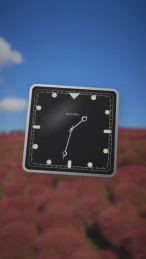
1:32
